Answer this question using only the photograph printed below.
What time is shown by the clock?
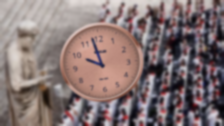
9:58
